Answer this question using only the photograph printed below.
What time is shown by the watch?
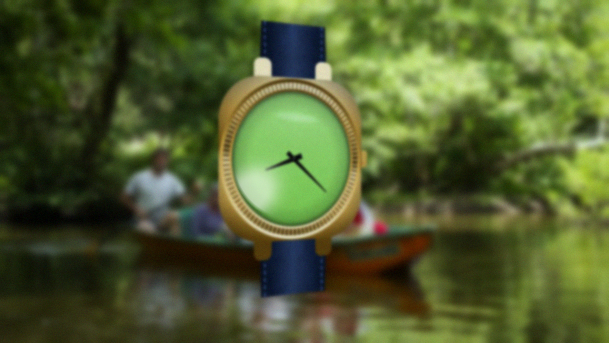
8:22
